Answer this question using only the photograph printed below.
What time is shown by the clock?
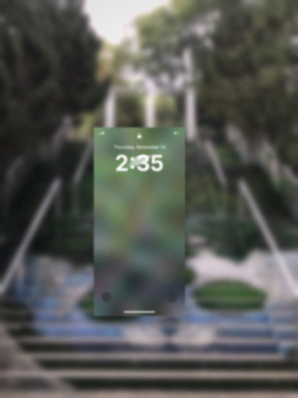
2:35
